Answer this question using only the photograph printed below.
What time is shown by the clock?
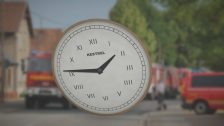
1:46
